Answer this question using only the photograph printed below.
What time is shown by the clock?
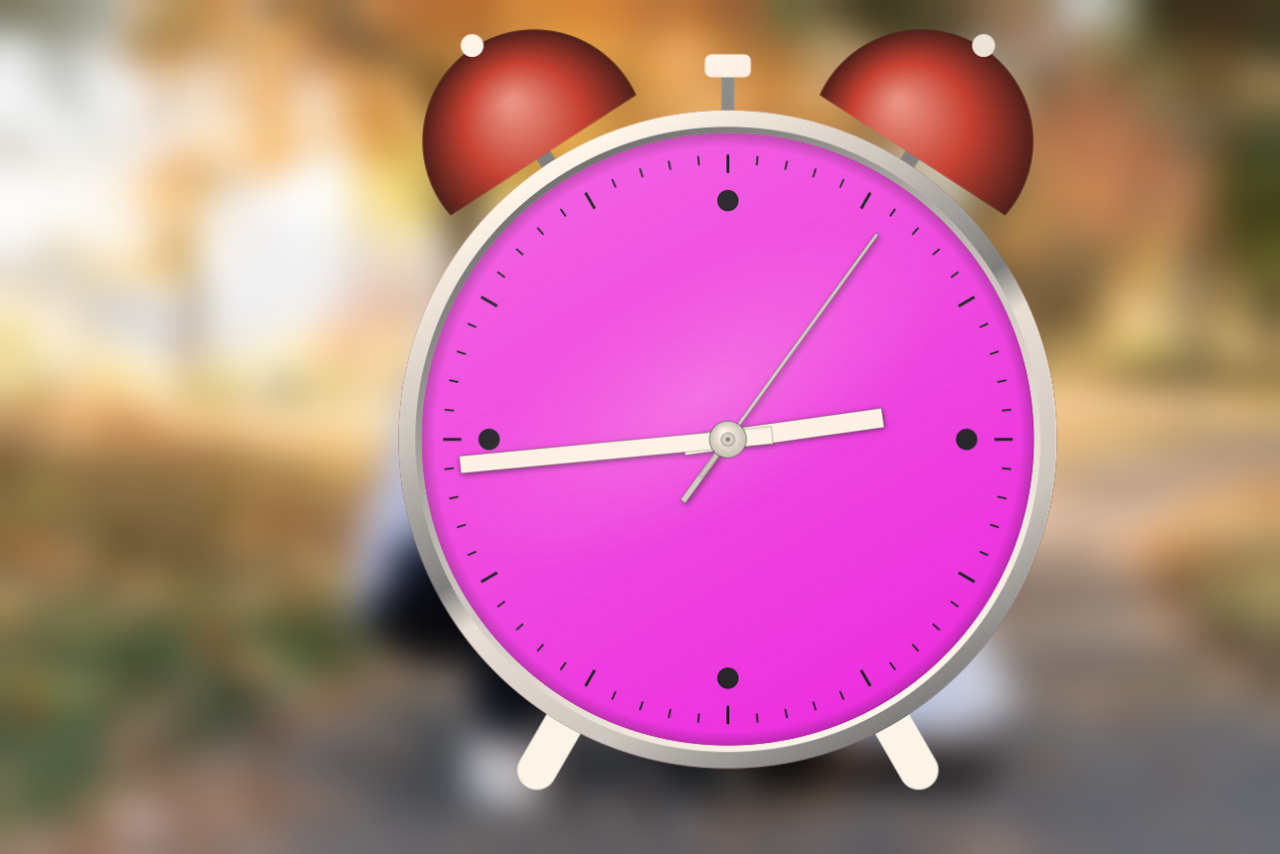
2:44:06
